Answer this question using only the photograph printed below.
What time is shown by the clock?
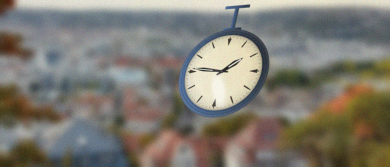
1:46
